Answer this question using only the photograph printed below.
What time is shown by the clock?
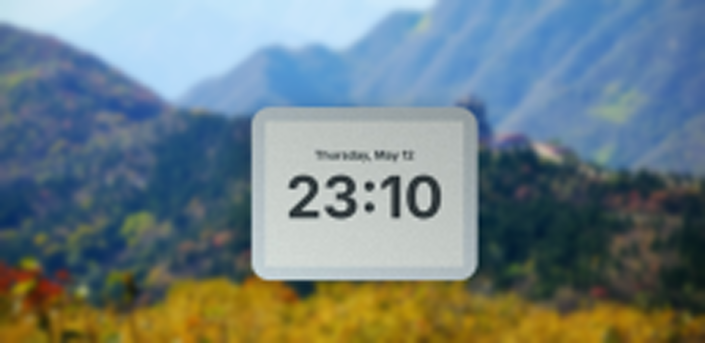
23:10
